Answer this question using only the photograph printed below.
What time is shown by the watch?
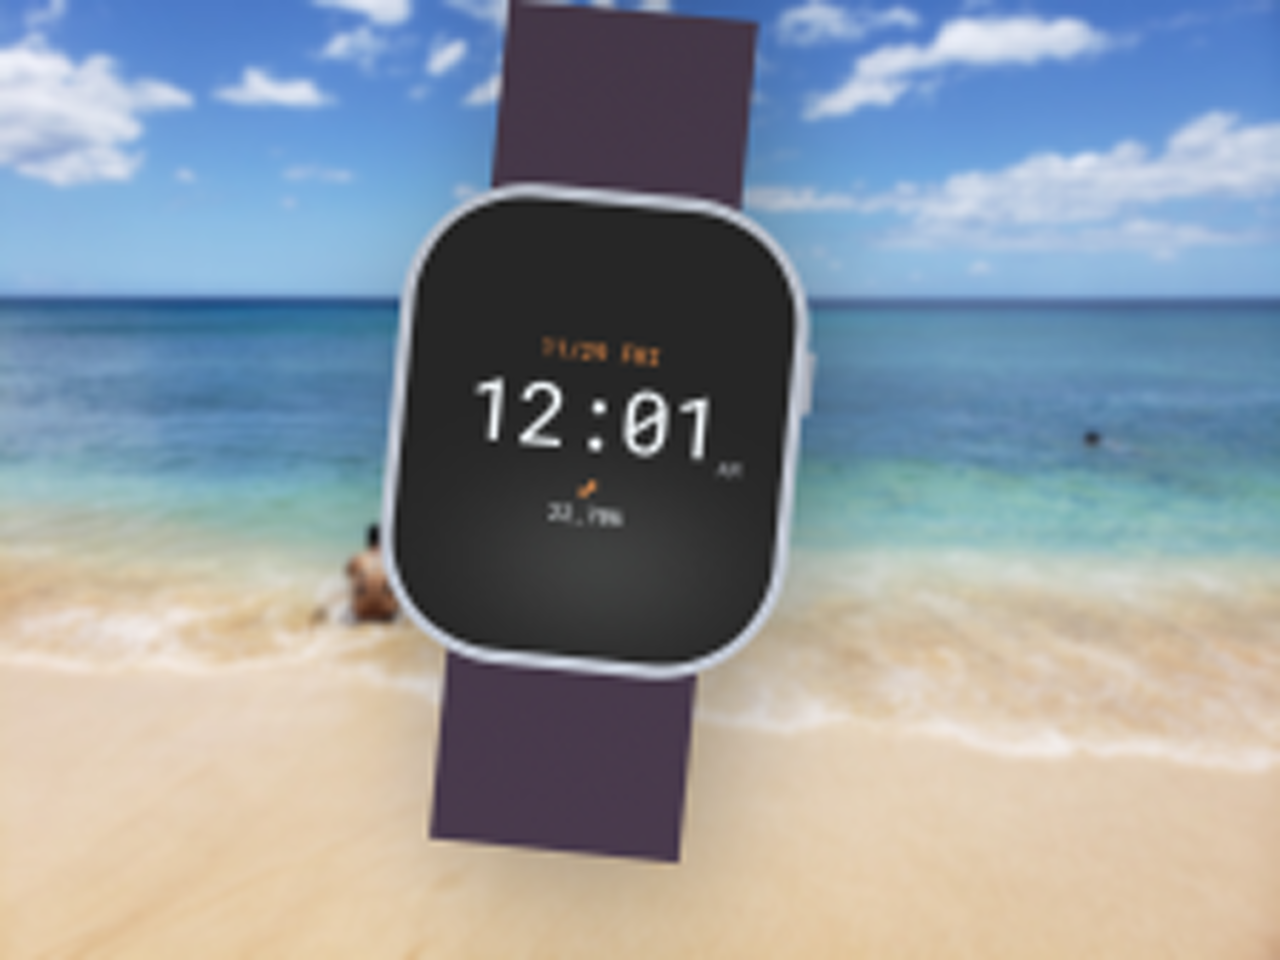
12:01
